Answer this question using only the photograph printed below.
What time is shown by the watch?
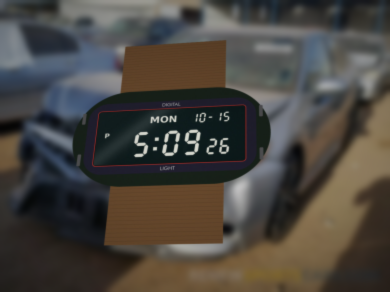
5:09:26
